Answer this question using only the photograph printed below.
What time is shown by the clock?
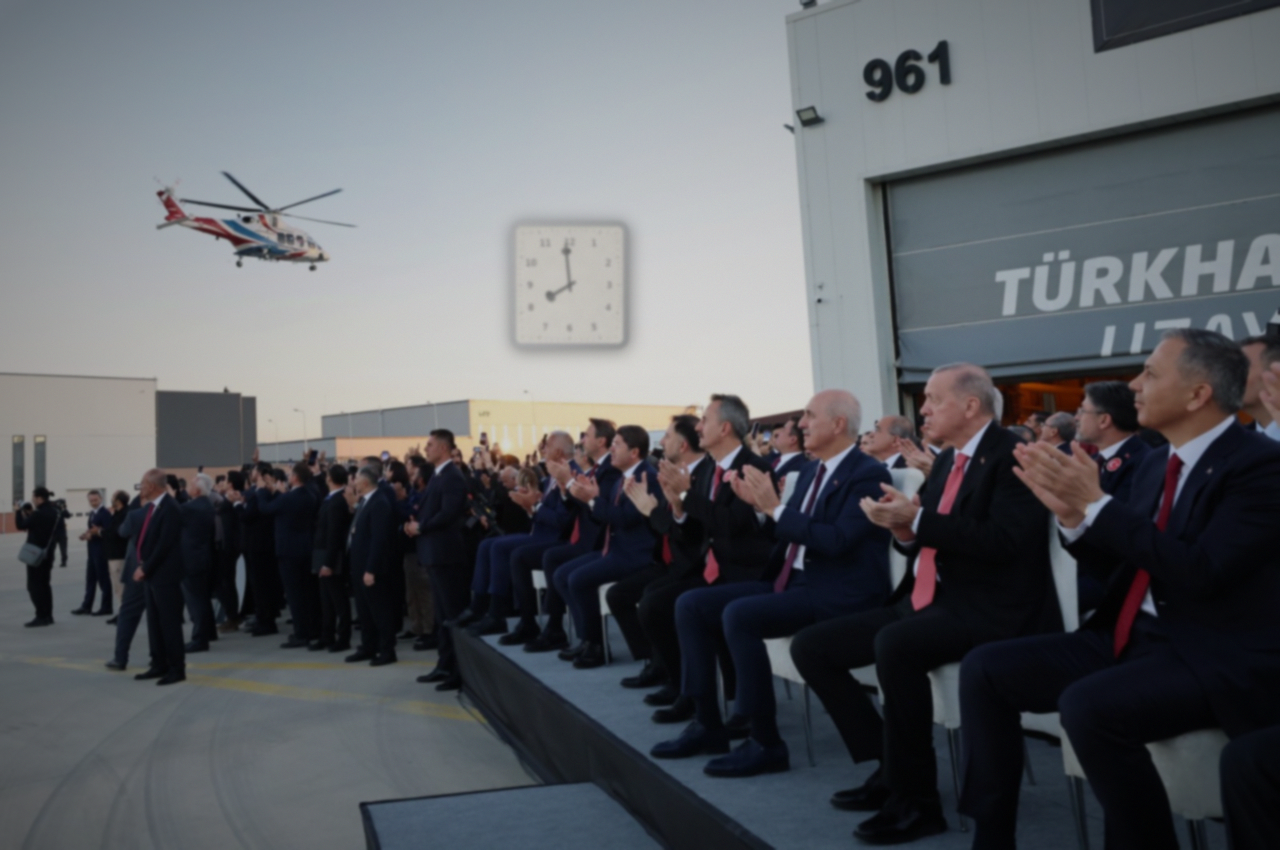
7:59
